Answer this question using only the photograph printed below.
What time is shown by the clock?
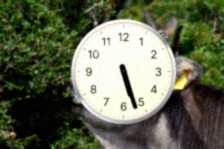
5:27
